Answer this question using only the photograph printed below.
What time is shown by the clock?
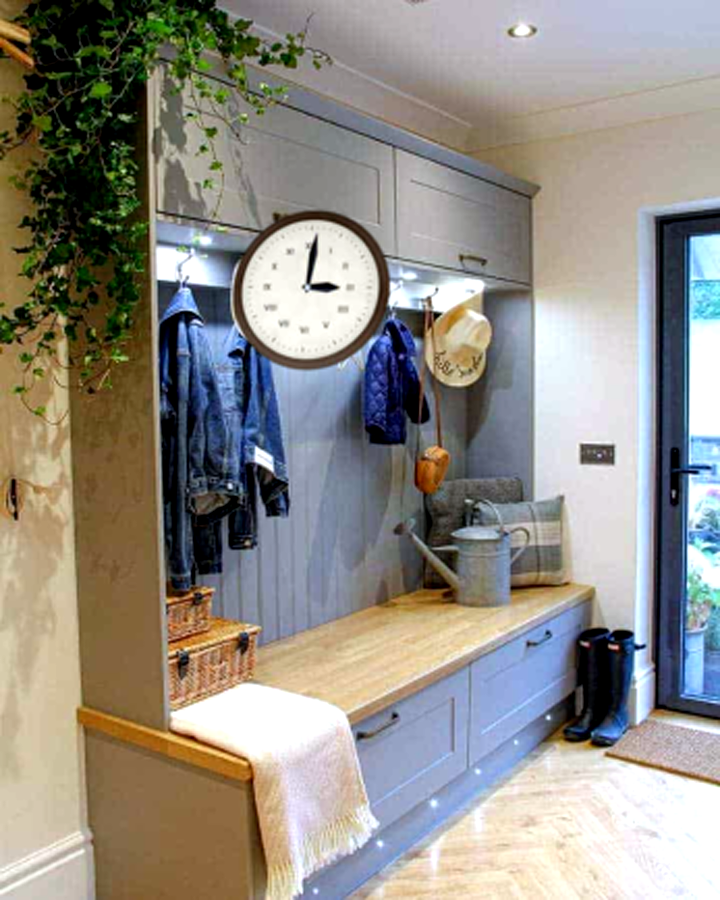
3:01
